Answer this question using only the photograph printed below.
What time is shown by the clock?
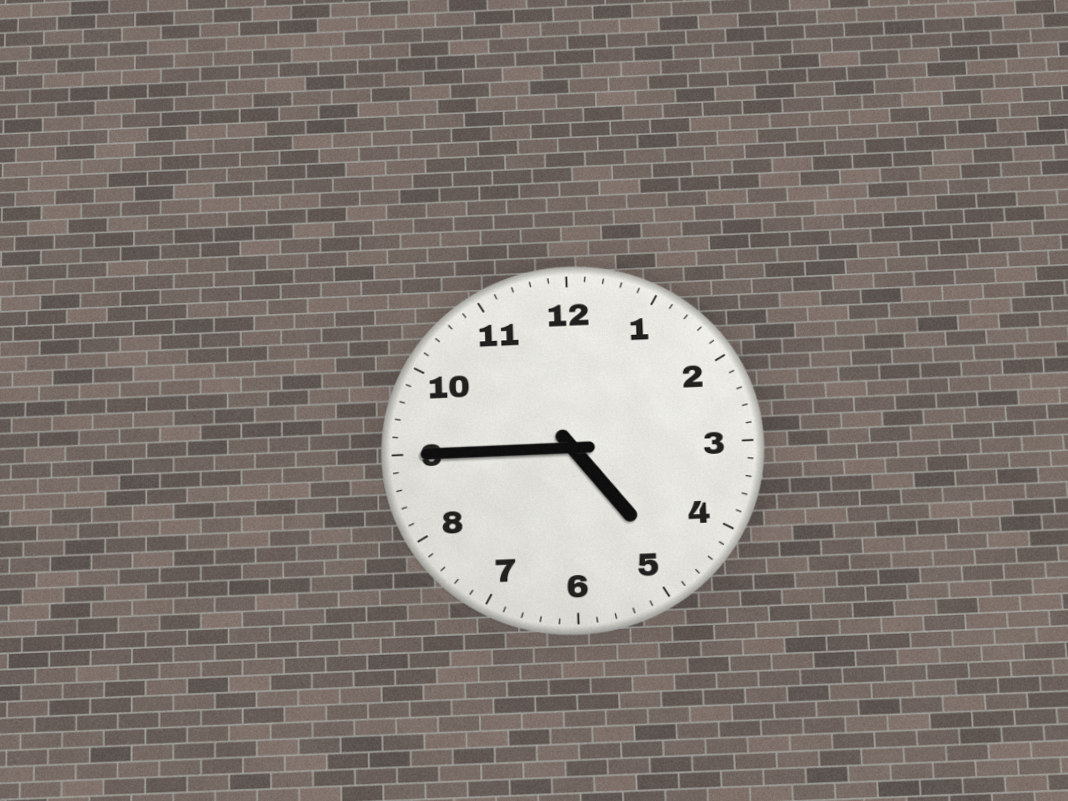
4:45
